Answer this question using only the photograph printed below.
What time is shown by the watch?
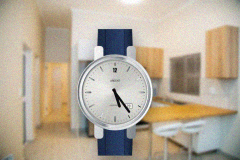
5:24
